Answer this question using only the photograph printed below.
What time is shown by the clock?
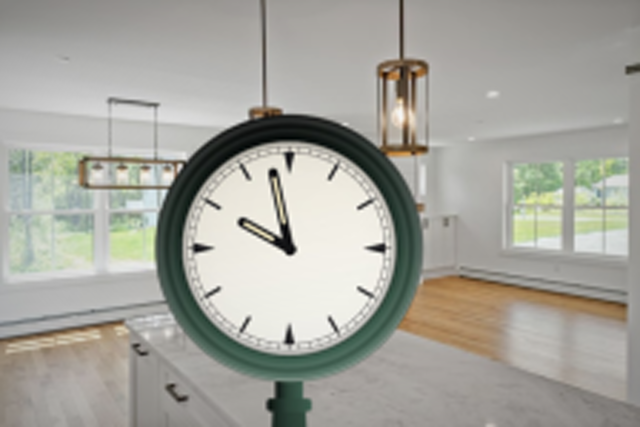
9:58
